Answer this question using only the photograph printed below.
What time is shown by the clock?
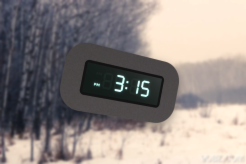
3:15
